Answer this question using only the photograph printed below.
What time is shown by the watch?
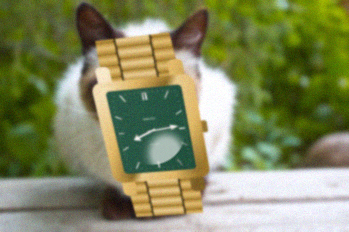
8:14
